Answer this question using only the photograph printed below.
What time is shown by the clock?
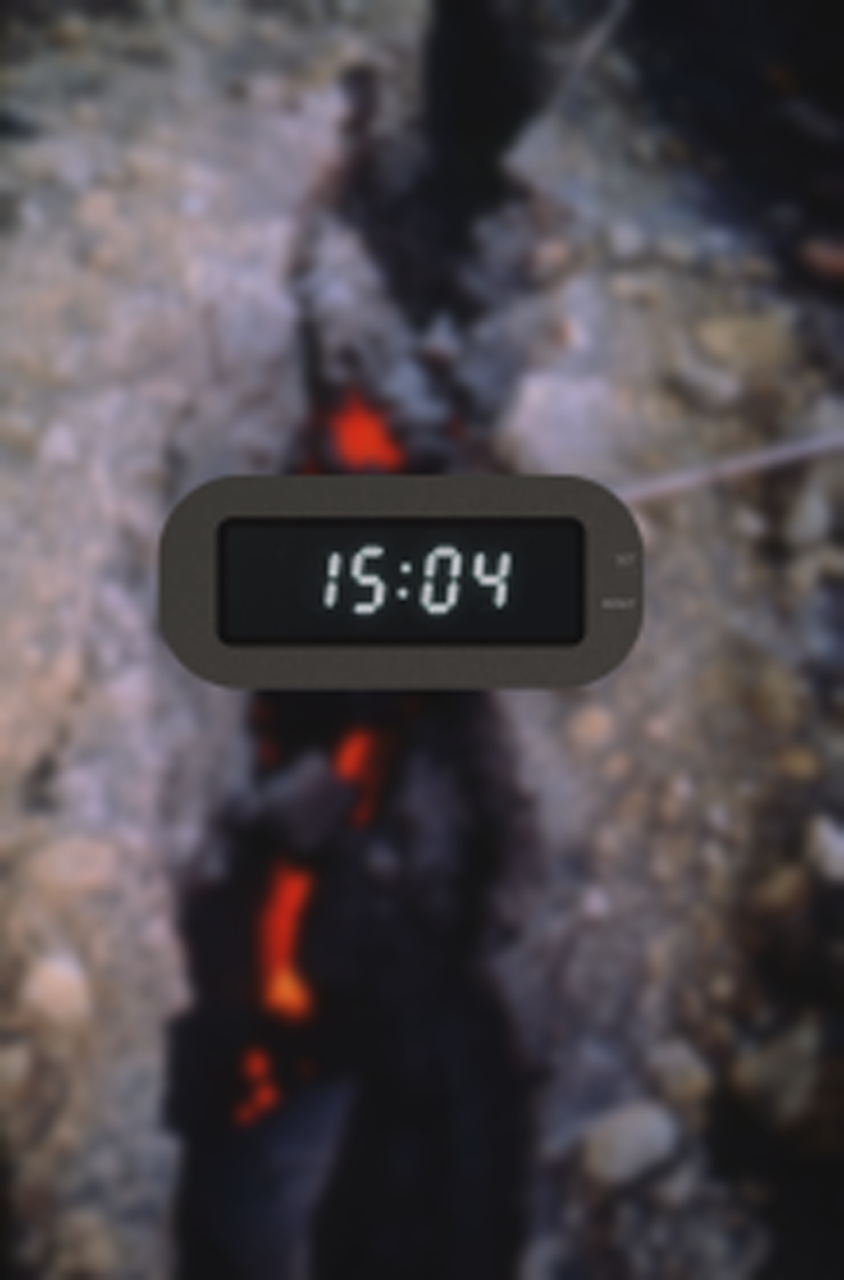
15:04
